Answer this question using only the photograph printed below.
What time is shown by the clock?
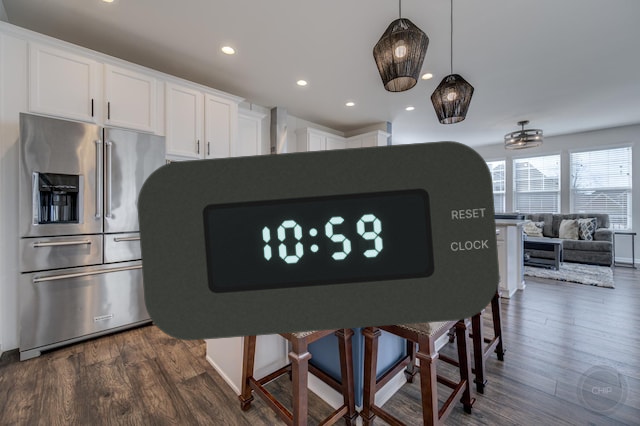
10:59
